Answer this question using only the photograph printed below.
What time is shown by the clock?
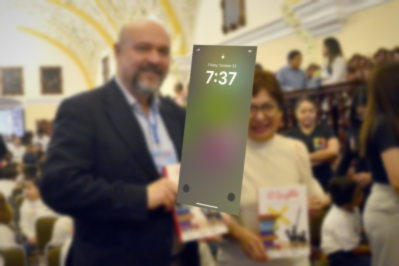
7:37
